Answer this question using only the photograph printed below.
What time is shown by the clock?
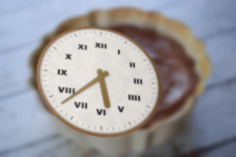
5:38
